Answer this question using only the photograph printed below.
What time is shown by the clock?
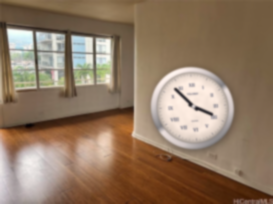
3:53
